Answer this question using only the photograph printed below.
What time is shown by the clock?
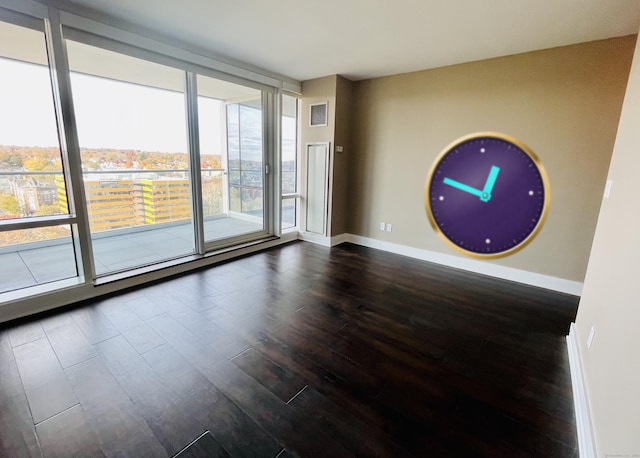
12:49
